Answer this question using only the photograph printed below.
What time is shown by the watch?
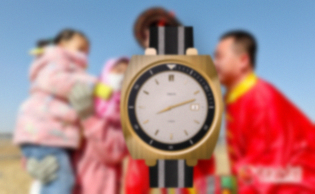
8:12
